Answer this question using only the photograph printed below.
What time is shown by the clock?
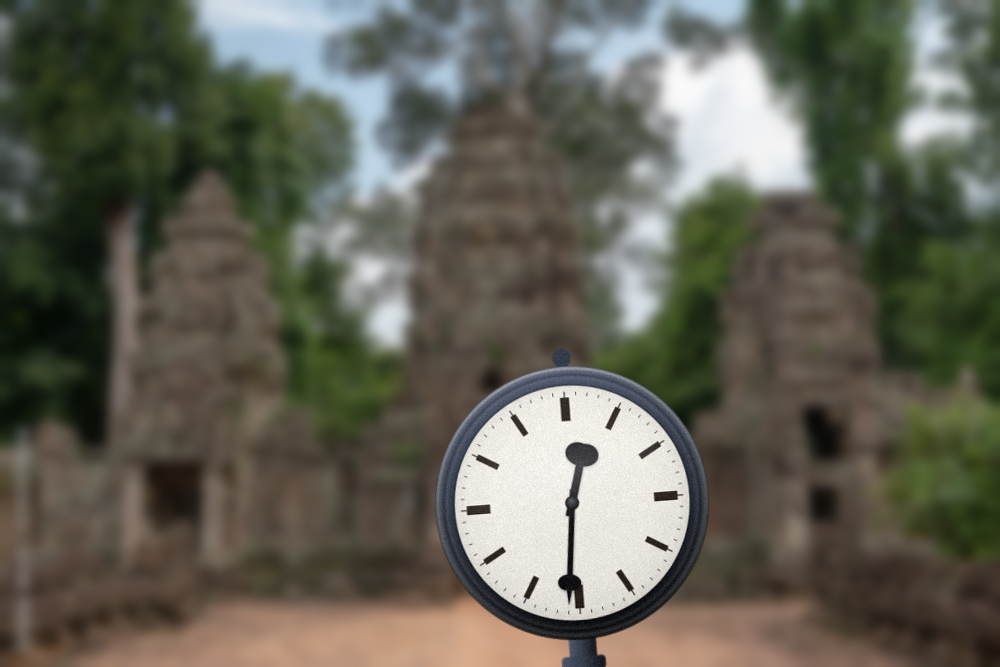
12:31
